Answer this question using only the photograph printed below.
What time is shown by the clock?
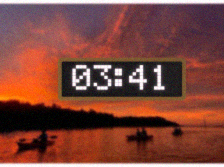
3:41
